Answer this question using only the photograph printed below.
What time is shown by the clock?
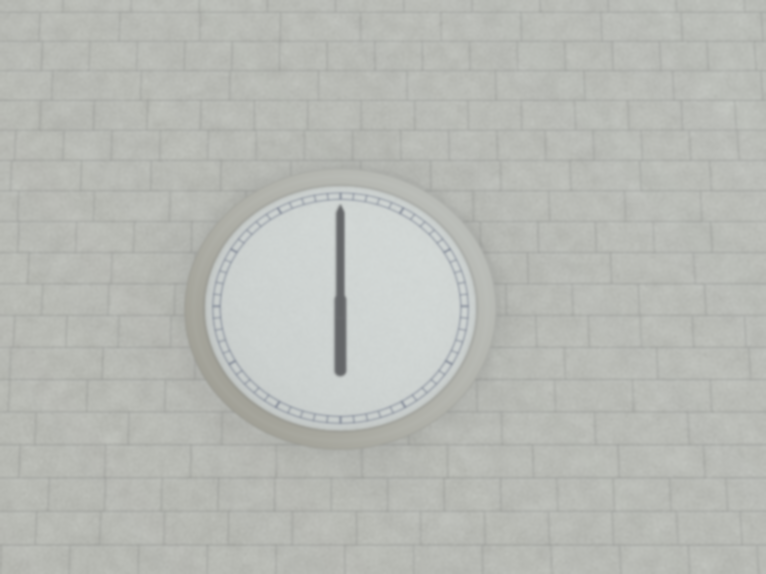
6:00
